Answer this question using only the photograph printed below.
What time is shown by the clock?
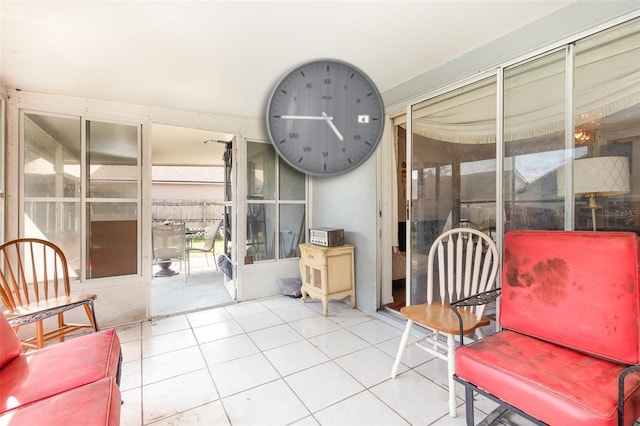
4:45
